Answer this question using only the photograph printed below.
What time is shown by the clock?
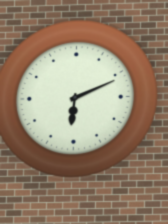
6:11
